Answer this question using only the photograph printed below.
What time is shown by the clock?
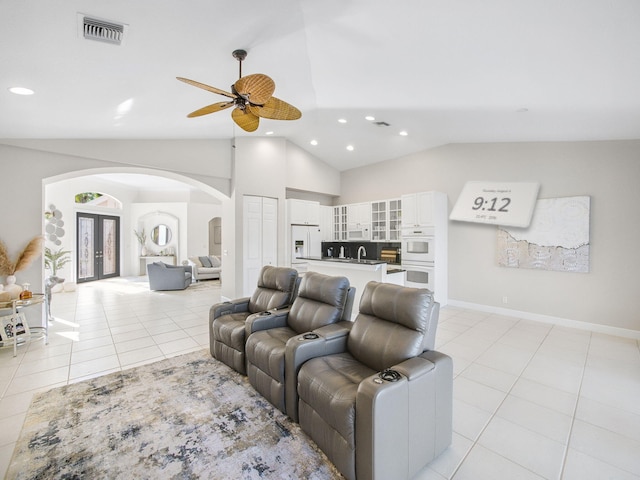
9:12
